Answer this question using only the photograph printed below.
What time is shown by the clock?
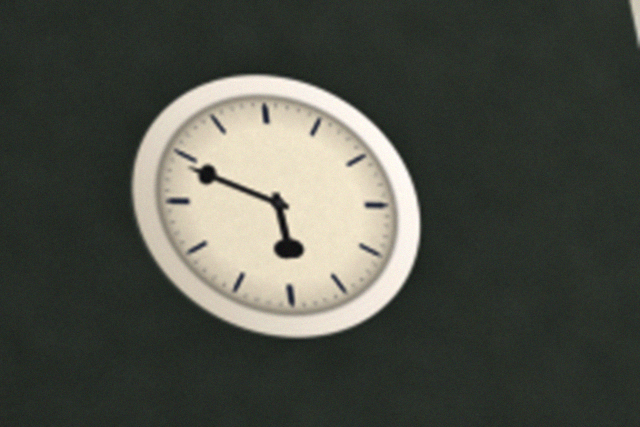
5:49
